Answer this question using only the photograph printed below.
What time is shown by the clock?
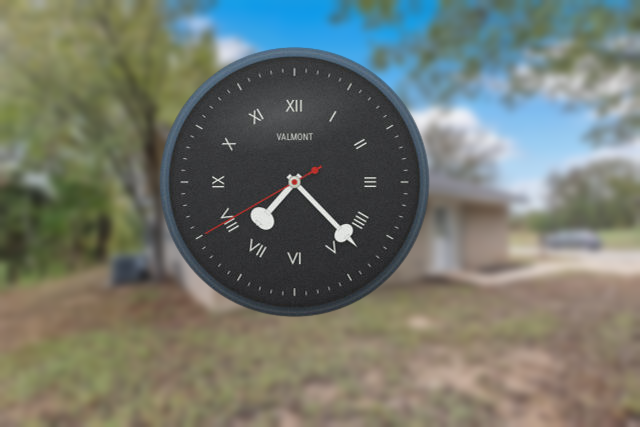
7:22:40
